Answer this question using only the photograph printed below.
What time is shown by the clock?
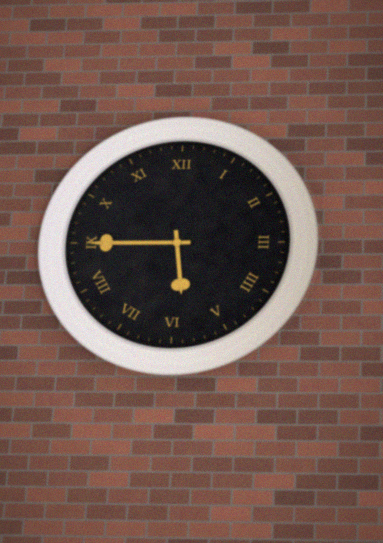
5:45
